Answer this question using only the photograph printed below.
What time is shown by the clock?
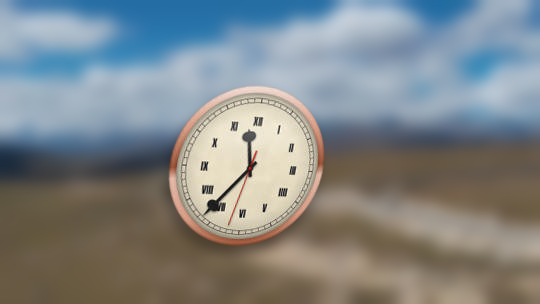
11:36:32
